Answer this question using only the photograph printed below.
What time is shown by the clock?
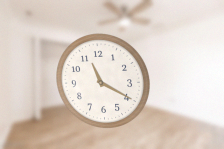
11:20
